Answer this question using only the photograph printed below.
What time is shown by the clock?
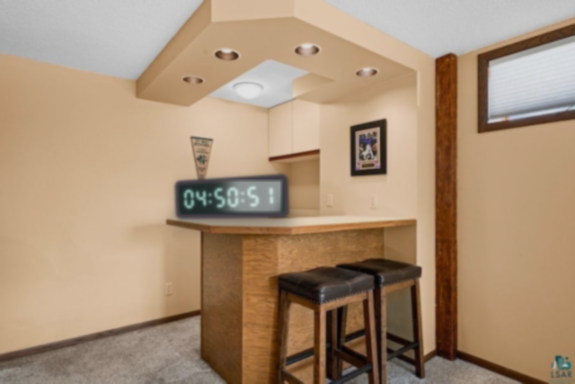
4:50:51
